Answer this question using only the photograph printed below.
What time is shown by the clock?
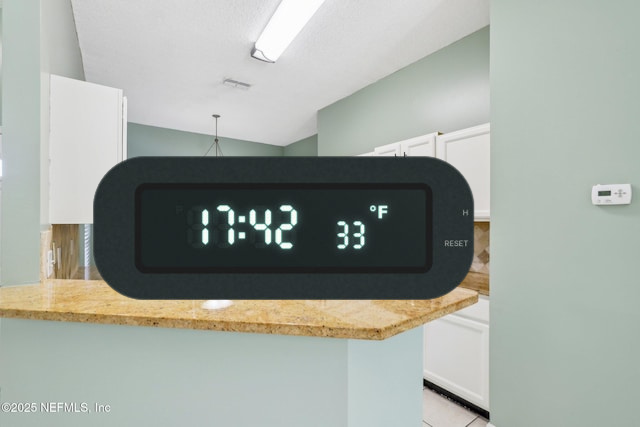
17:42
